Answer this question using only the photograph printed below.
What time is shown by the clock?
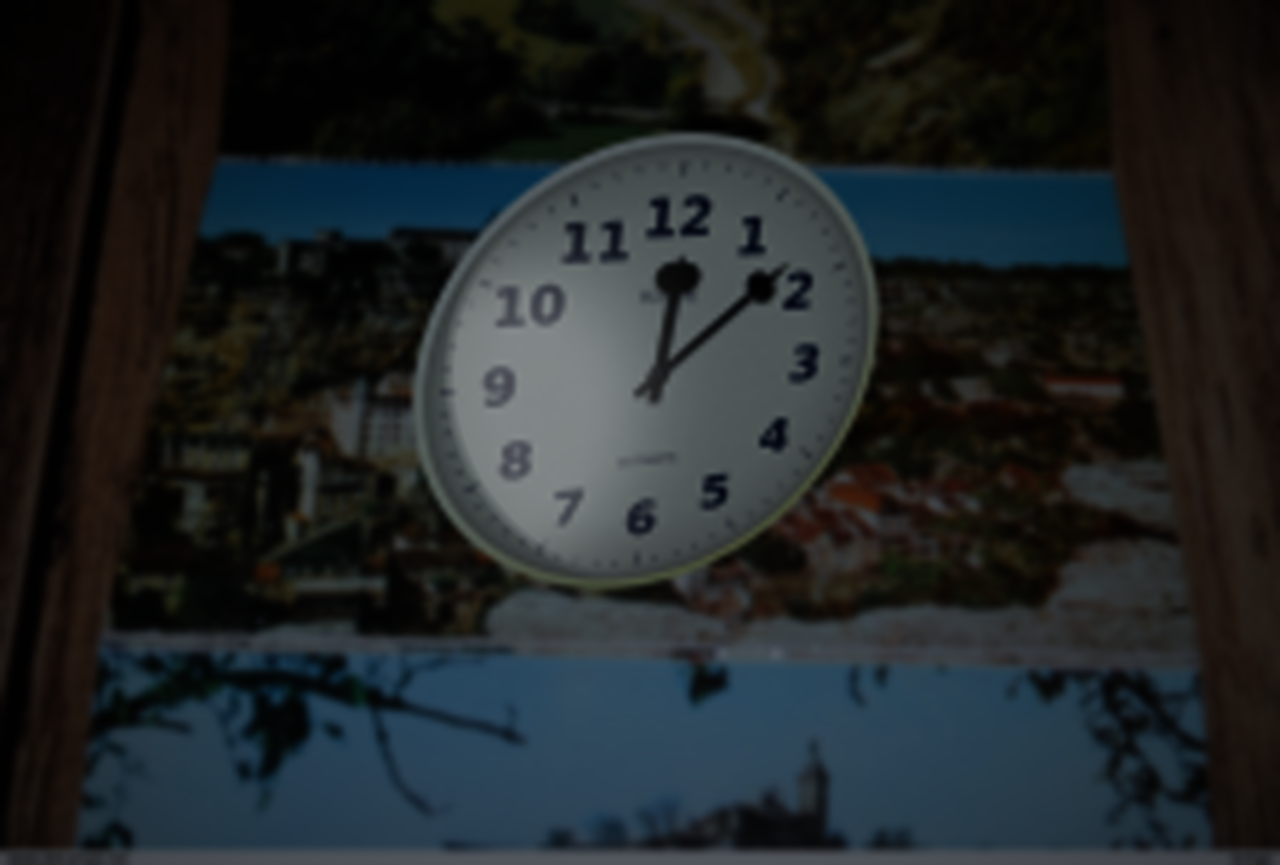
12:08
